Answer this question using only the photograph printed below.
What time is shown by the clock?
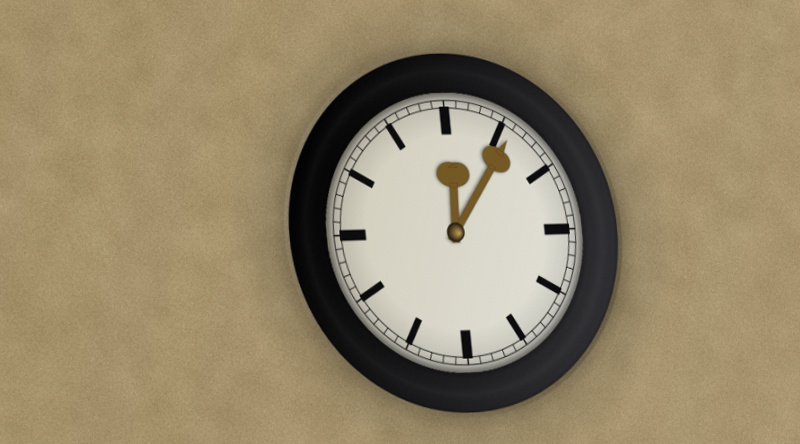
12:06
